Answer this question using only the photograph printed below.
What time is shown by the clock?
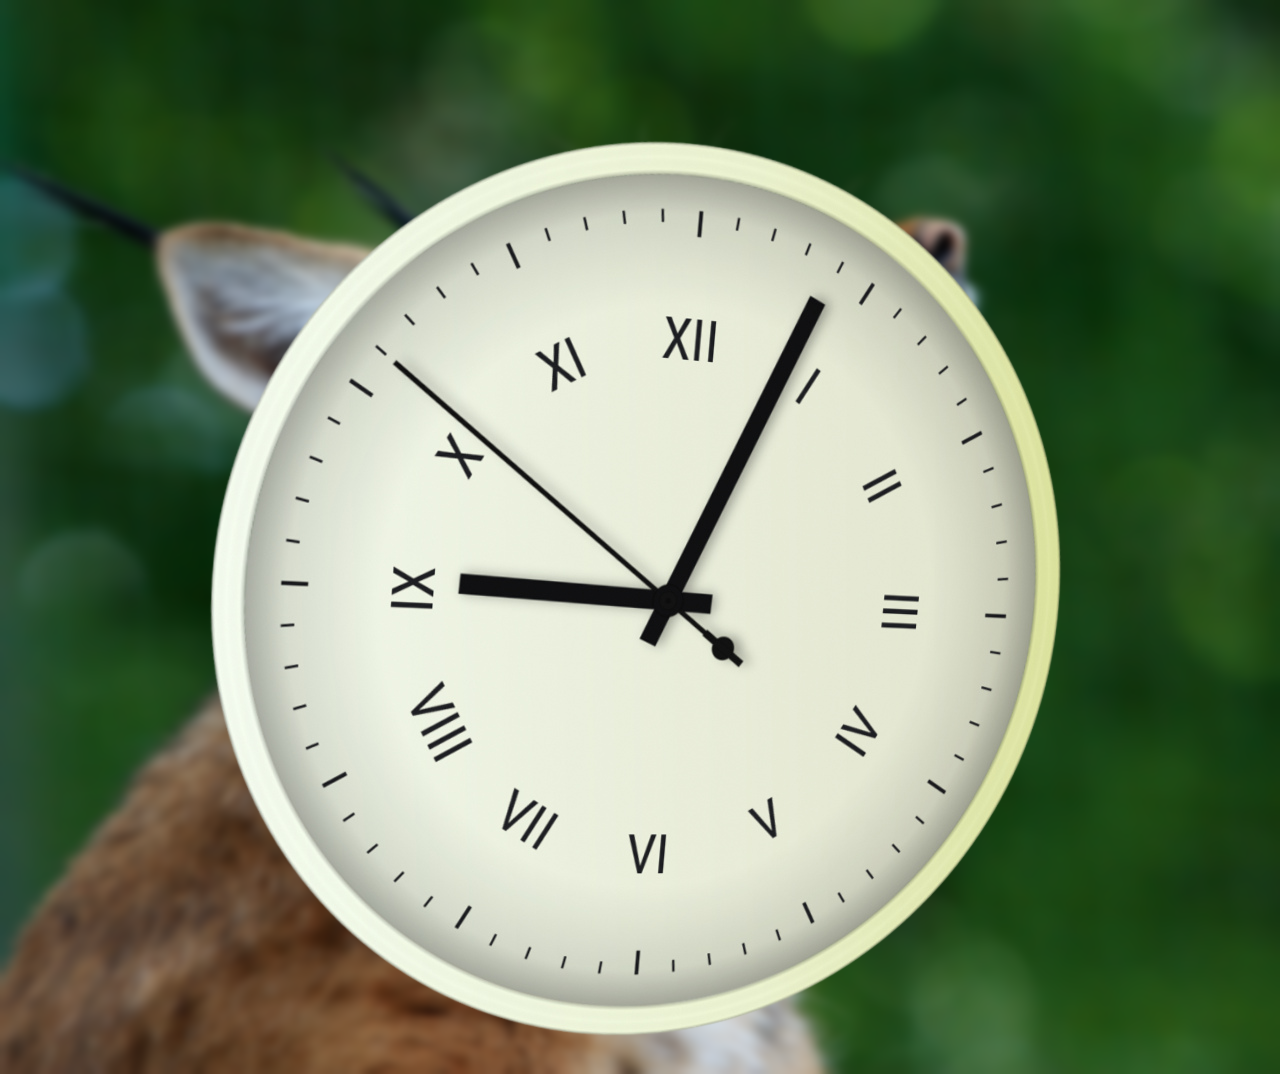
9:03:51
